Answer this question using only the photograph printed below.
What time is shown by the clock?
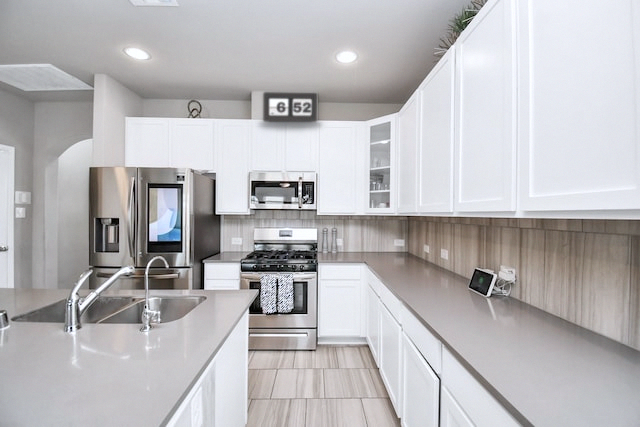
6:52
